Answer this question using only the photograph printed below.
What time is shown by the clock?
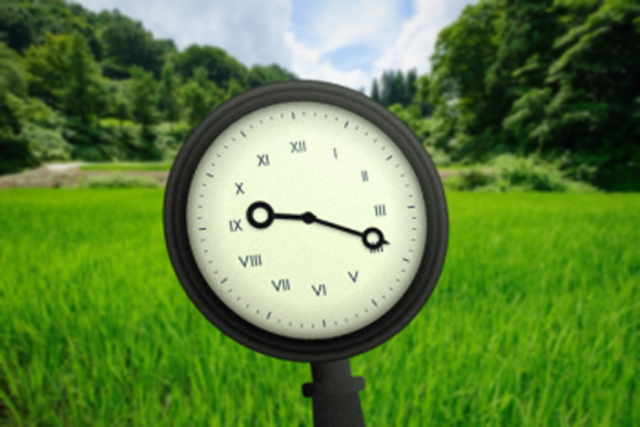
9:19
